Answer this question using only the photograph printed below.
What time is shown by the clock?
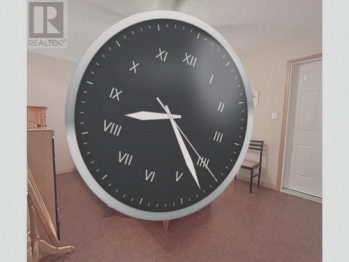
8:22:20
